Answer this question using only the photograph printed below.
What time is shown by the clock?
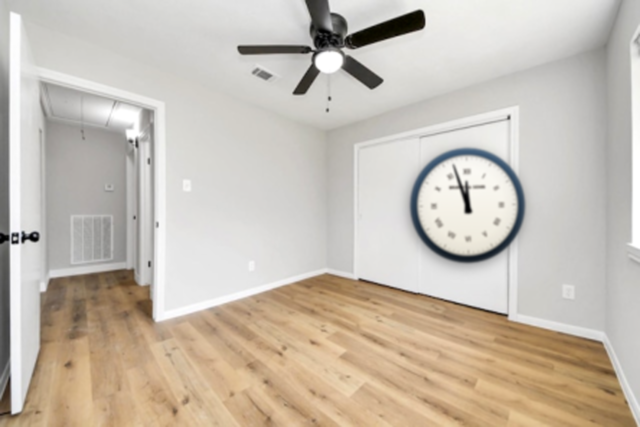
11:57
